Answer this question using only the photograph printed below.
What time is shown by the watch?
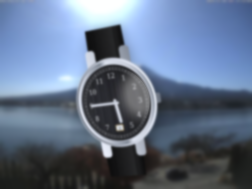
5:45
